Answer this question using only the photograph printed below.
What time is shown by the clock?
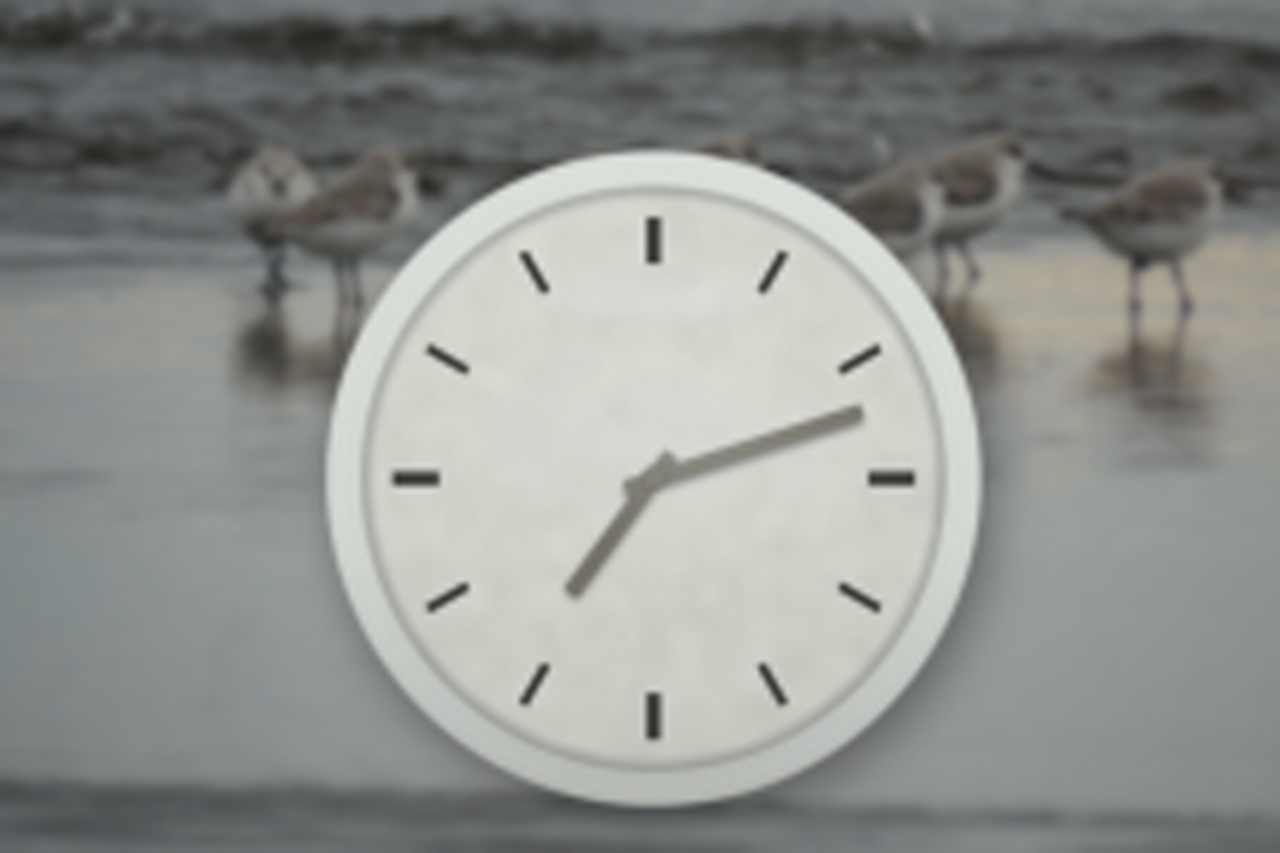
7:12
